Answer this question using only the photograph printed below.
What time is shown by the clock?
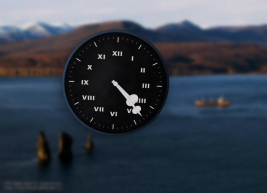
4:23
